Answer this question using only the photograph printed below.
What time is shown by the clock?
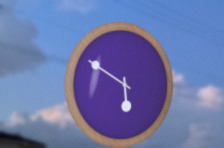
5:50
